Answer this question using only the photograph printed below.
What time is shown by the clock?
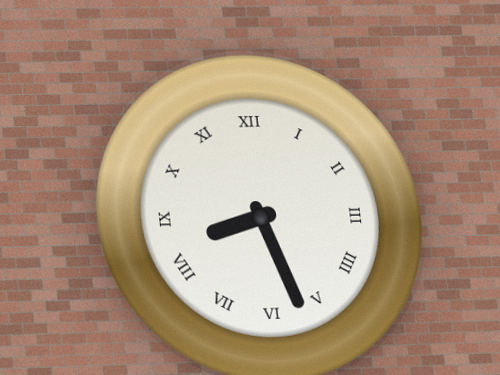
8:27
